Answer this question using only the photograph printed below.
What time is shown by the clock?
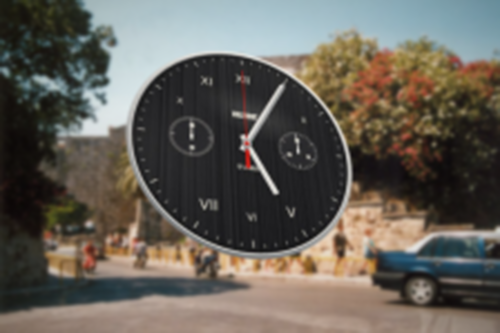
5:05
